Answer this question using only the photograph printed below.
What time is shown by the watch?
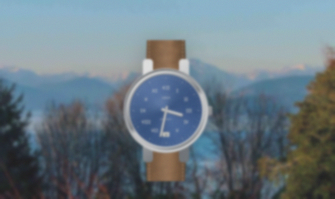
3:32
